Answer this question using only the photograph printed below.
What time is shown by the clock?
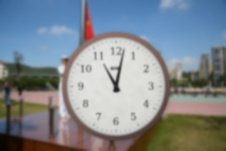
11:02
